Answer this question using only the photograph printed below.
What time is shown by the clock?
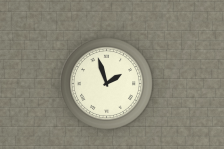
1:57
